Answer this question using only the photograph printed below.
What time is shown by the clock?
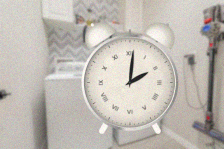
2:01
